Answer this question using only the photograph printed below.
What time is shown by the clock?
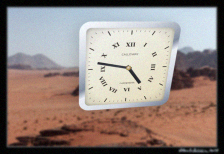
4:47
